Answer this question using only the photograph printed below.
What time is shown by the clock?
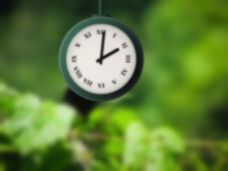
2:01
